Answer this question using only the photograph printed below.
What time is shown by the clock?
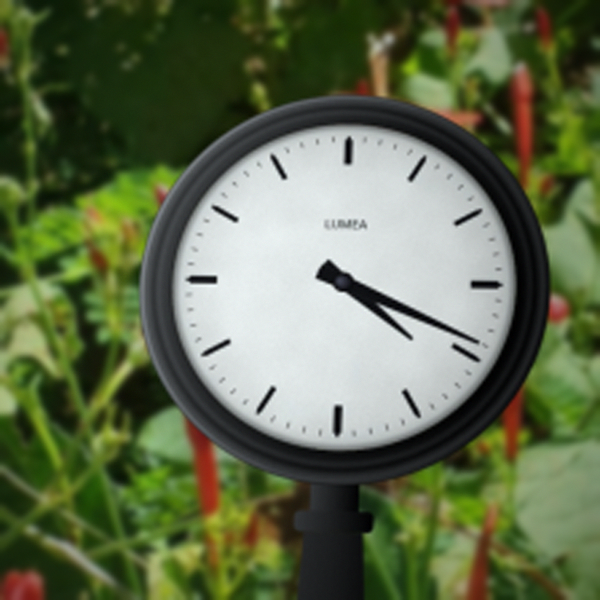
4:19
